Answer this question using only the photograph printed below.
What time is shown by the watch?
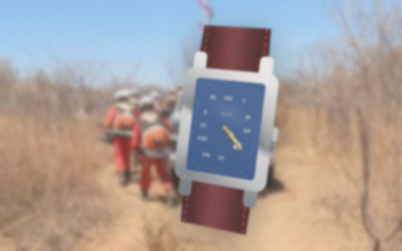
4:22
